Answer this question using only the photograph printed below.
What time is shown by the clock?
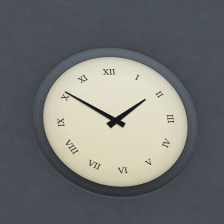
1:51
